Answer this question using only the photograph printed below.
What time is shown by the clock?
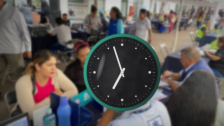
6:57
